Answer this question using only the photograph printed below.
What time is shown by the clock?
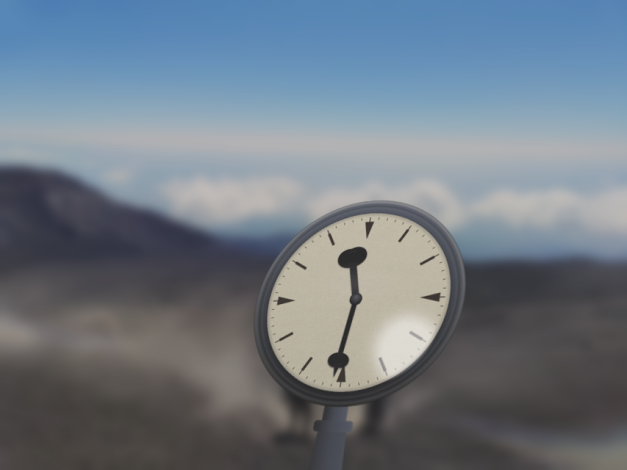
11:31
